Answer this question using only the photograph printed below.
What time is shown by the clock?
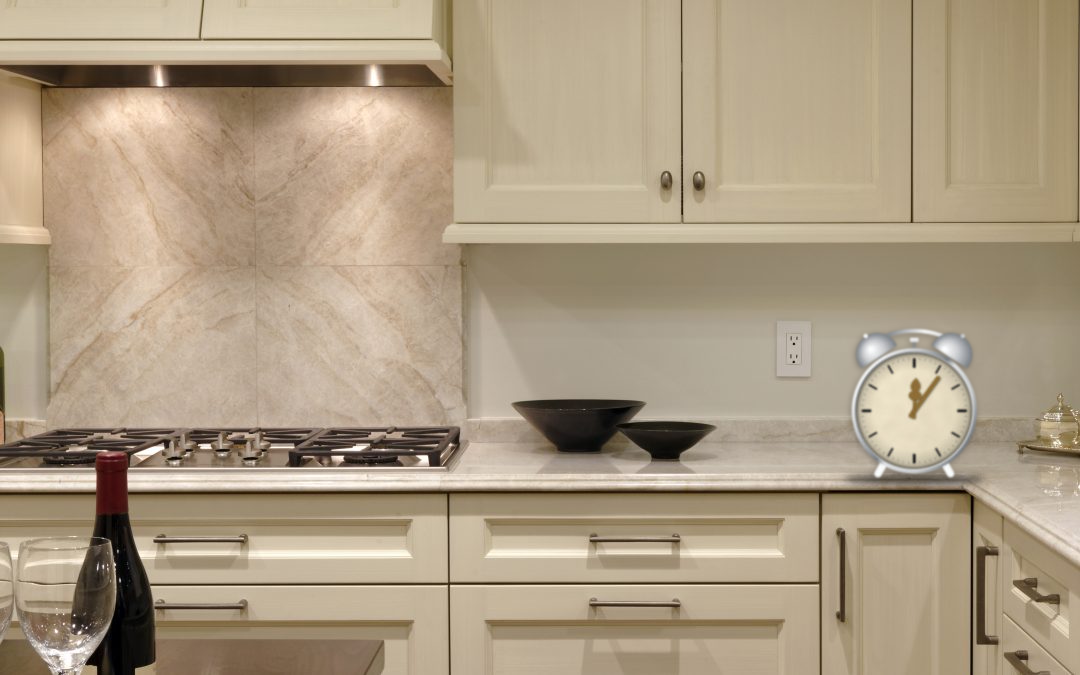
12:06
